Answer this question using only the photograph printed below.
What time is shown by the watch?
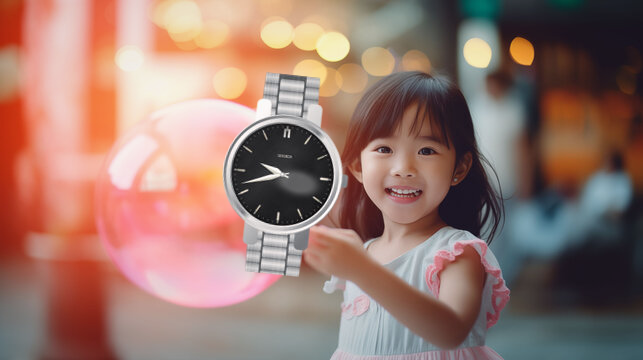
9:42
